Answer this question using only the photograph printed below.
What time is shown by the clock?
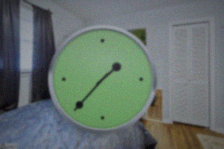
1:37
